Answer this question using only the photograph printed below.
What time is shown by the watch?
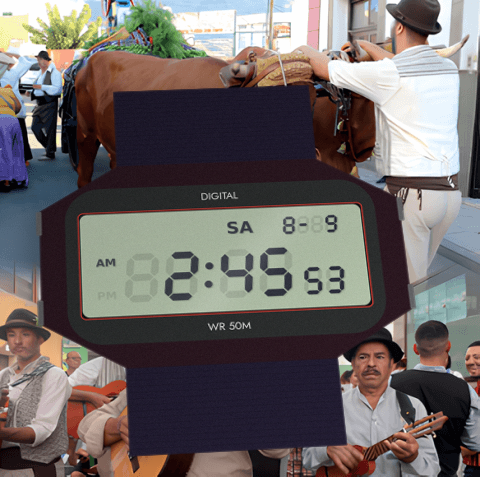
2:45:53
